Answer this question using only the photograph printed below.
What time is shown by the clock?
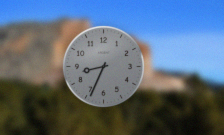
8:34
